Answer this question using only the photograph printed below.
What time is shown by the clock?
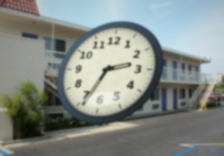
2:34
